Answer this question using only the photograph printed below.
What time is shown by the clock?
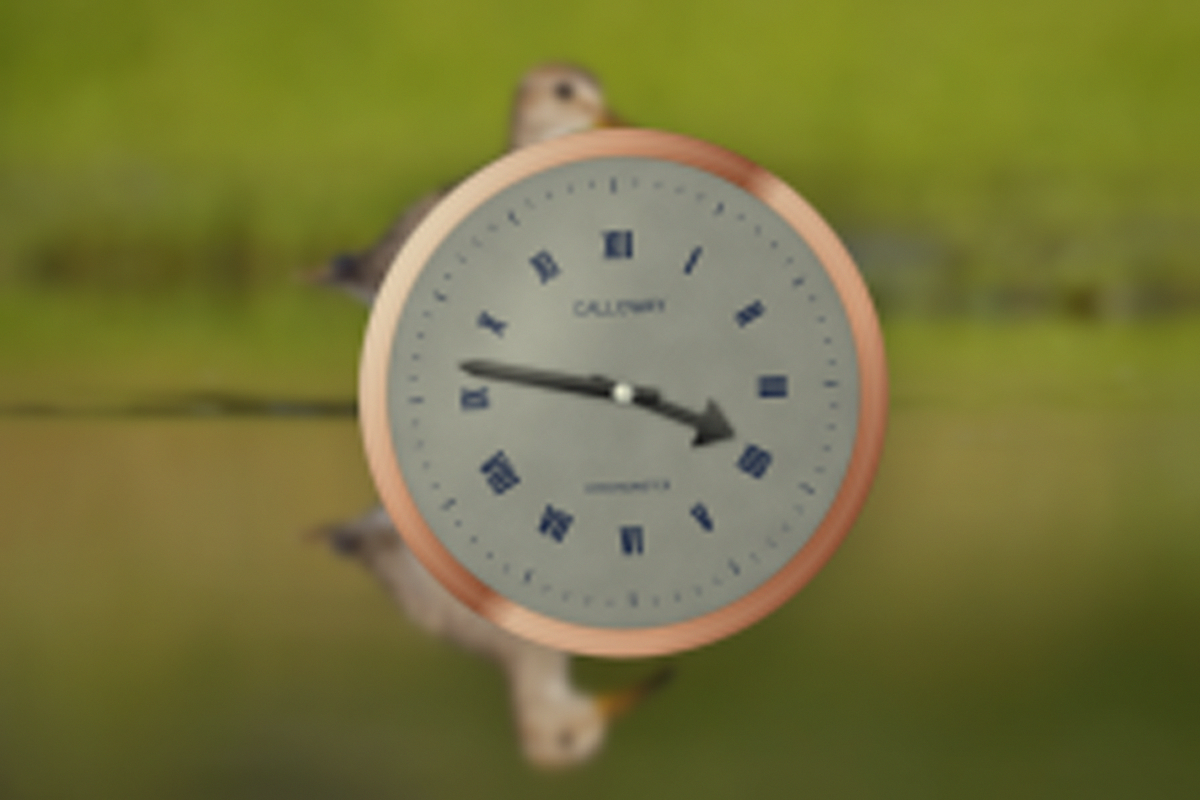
3:47
